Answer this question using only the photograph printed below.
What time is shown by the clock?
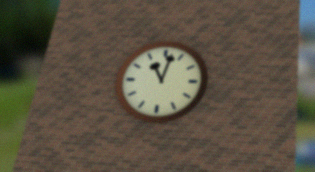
11:02
